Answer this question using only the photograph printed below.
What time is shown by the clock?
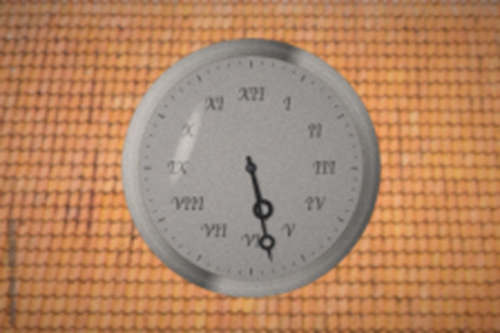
5:28
